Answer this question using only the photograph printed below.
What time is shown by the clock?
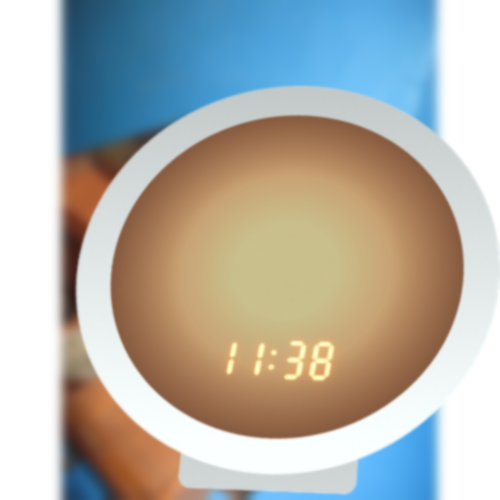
11:38
